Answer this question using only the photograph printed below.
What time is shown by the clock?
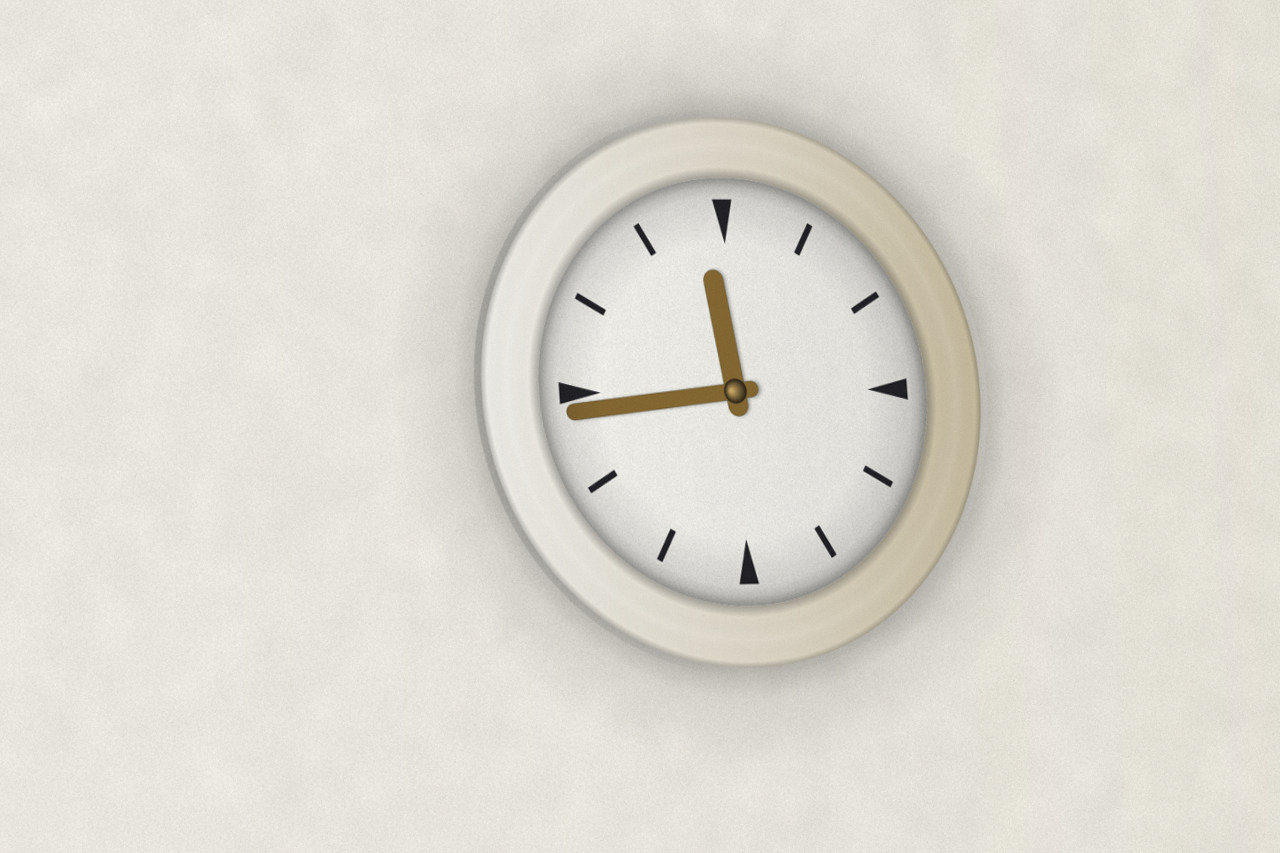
11:44
